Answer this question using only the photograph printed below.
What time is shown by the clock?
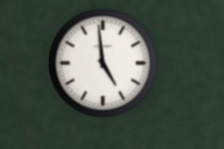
4:59
